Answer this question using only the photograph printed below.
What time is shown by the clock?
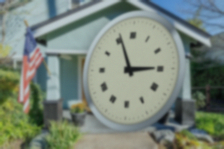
2:56
